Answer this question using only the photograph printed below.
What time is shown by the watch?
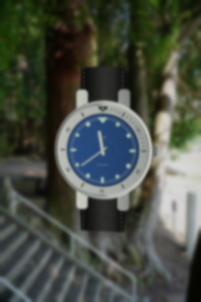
11:39
